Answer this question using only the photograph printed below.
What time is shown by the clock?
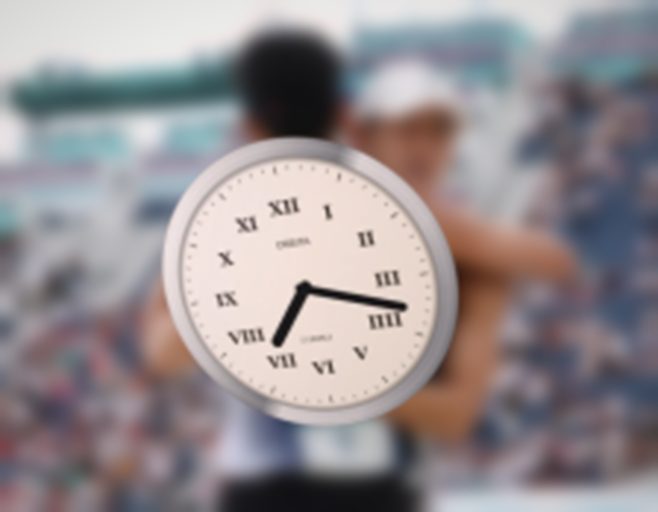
7:18
